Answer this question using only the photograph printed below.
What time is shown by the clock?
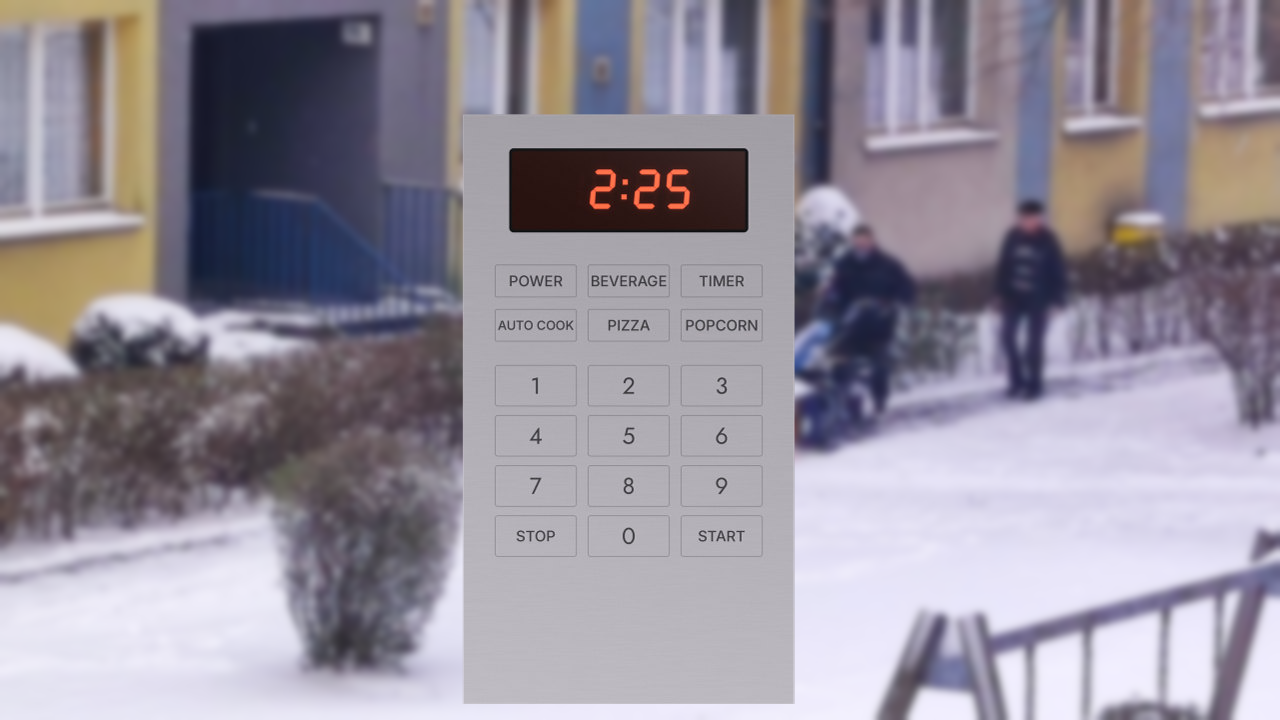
2:25
